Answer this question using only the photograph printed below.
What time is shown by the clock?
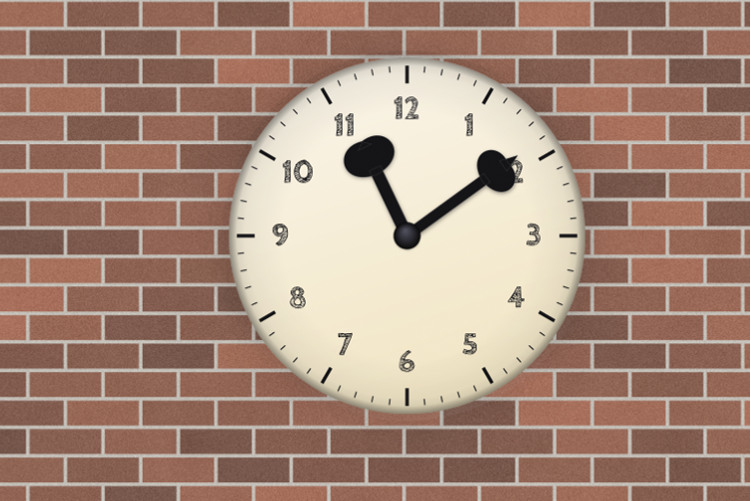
11:09
